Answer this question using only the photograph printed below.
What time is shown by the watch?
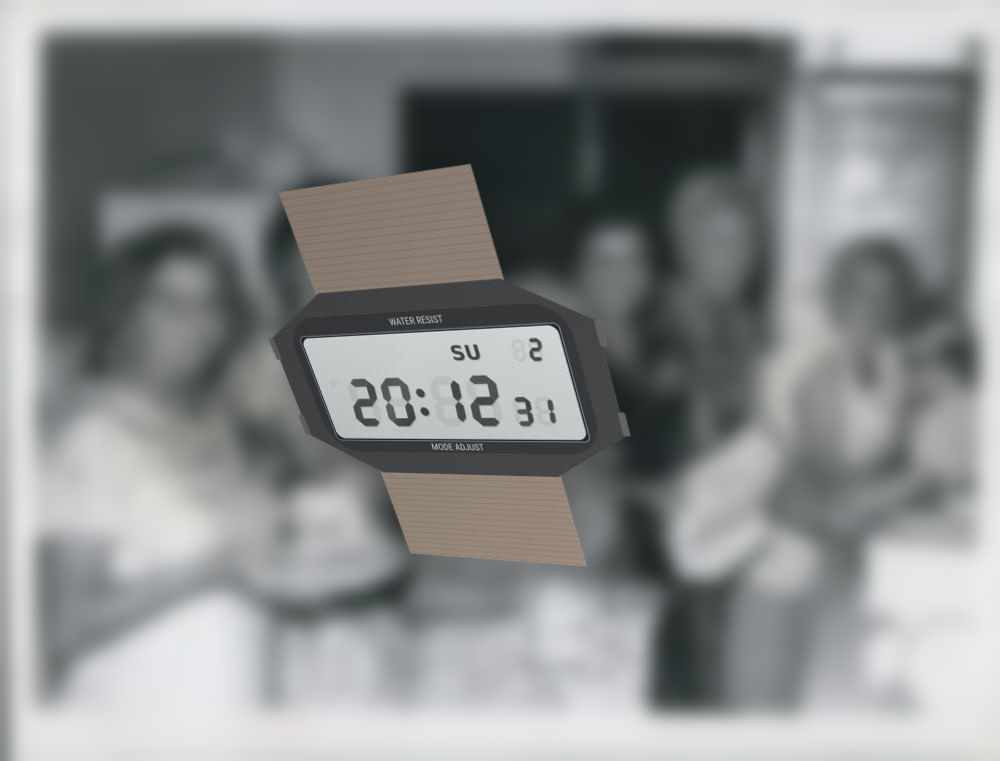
20:12:31
